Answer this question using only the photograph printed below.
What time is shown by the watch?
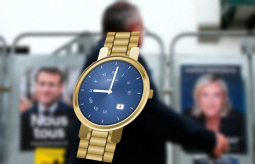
9:01
